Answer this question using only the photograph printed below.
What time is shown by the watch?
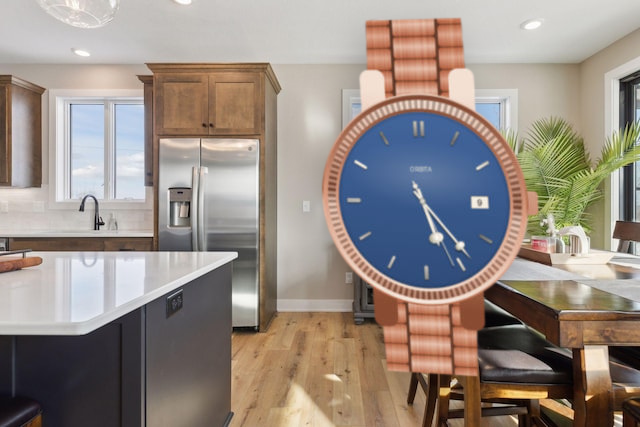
5:23:26
